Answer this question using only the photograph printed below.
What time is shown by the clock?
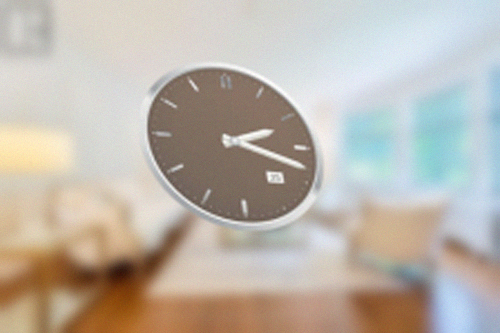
2:18
